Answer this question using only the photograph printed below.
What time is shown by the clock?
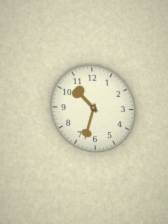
10:33
